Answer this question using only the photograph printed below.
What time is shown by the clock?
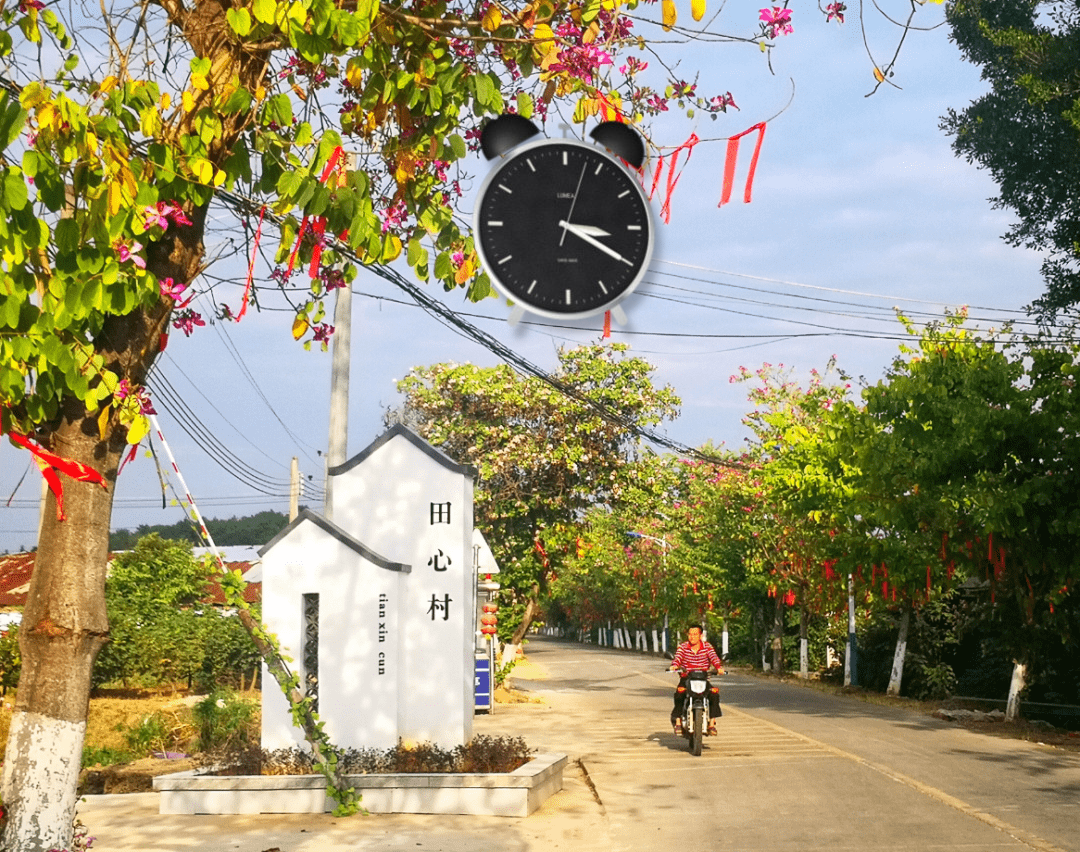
3:20:03
